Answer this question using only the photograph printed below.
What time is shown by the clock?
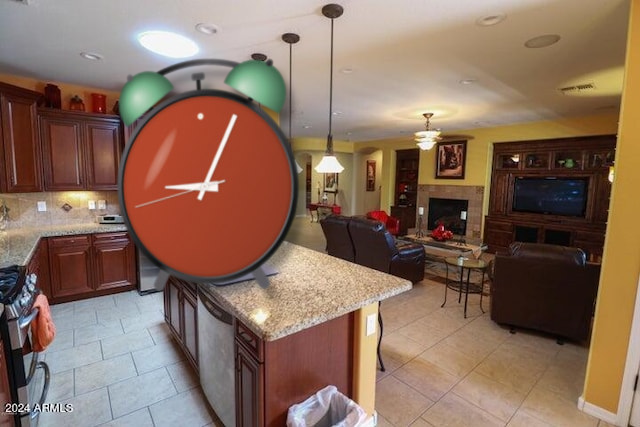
9:04:43
